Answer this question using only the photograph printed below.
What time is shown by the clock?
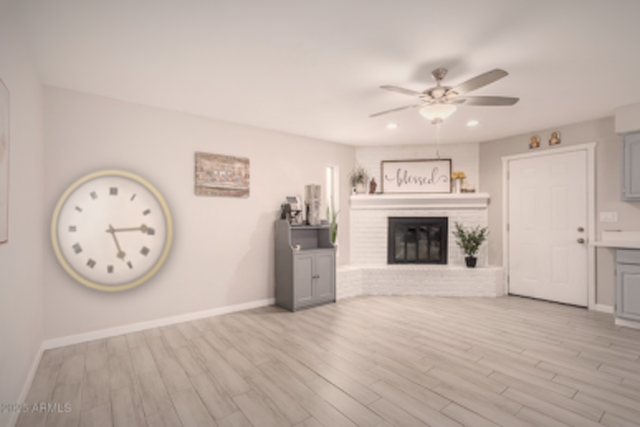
5:14
